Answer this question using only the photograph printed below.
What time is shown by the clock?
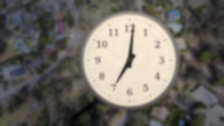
7:01
